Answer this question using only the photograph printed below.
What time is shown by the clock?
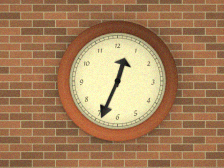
12:34
